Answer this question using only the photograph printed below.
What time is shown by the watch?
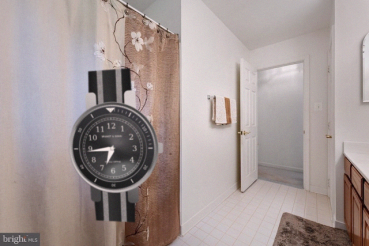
6:44
